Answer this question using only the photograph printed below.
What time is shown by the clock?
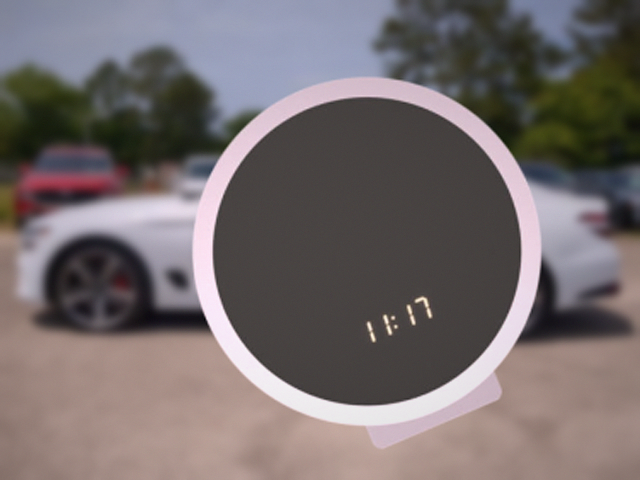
11:17
